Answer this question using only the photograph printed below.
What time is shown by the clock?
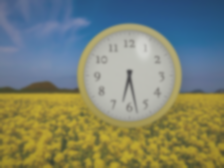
6:28
